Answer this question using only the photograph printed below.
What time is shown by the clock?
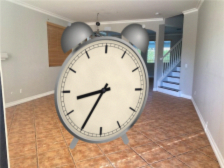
8:35
